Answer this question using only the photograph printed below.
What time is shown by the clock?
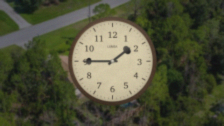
1:45
